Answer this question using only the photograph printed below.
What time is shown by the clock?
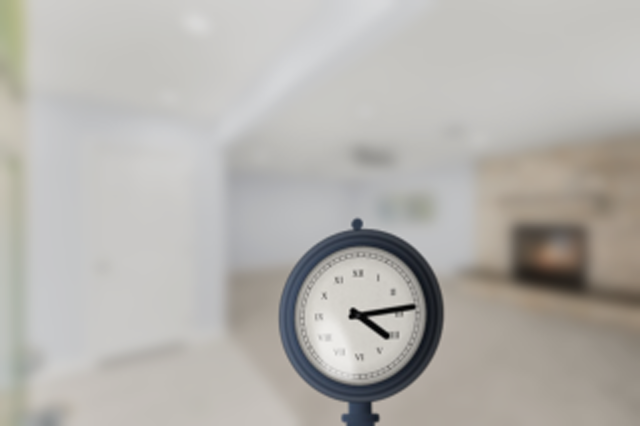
4:14
